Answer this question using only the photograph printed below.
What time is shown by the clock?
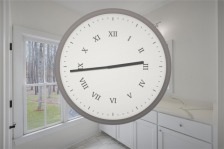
2:44
